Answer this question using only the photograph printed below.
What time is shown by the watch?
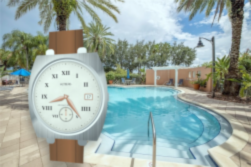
8:24
